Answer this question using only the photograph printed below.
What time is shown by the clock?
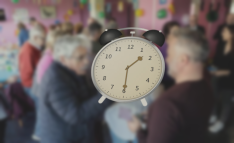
1:30
